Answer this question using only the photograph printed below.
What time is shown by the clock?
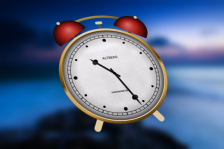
10:26
